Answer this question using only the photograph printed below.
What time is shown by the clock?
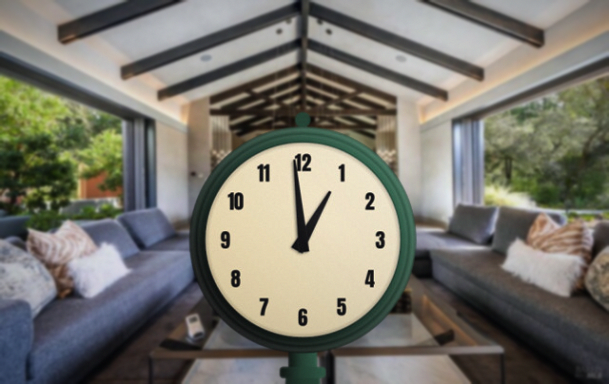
12:59
